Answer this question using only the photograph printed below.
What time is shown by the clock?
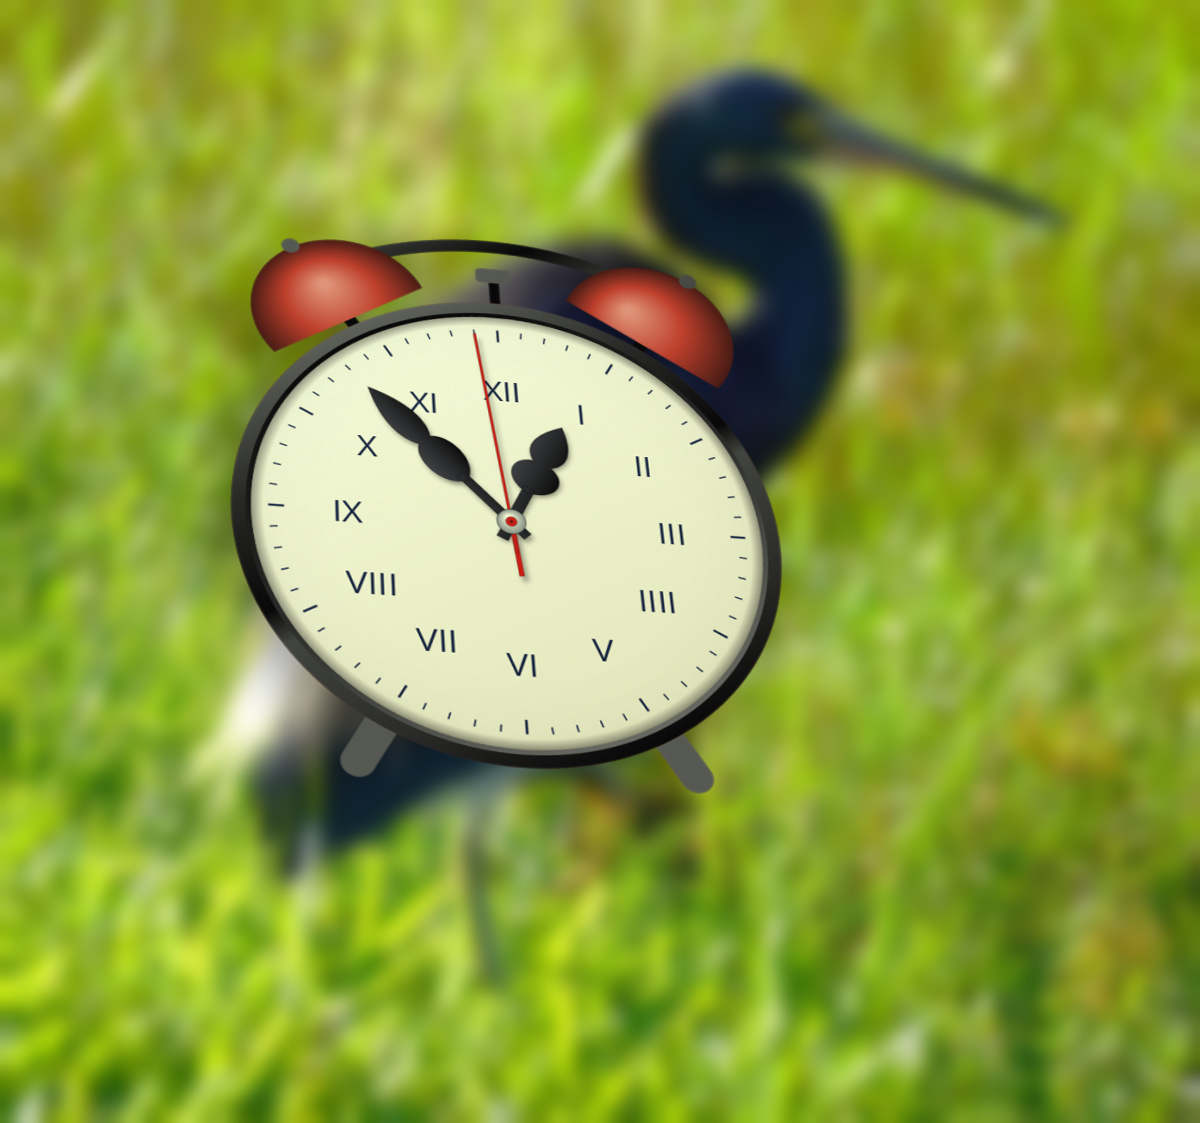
12:52:59
